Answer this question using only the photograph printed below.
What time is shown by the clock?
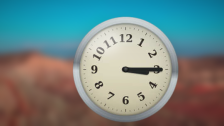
3:15
